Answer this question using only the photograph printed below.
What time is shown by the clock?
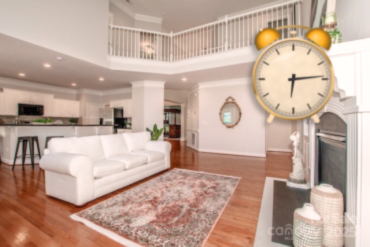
6:14
